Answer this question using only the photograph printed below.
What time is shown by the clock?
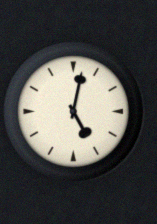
5:02
